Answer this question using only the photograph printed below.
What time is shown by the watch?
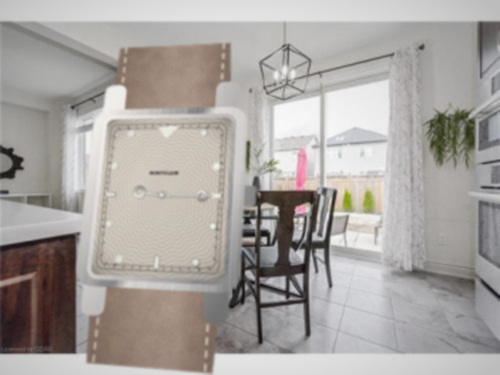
9:15
